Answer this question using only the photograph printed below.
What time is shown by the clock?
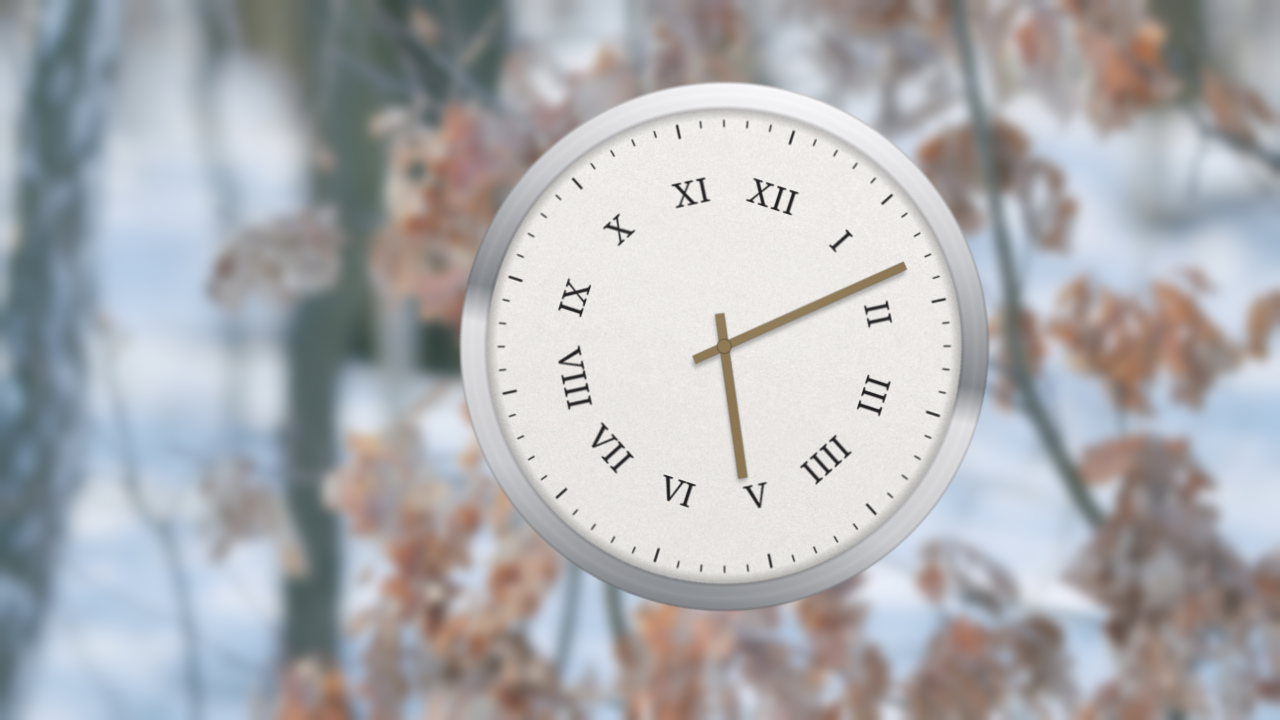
5:08
